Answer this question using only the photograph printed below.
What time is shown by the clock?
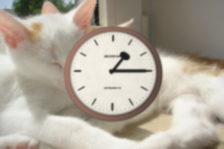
1:15
